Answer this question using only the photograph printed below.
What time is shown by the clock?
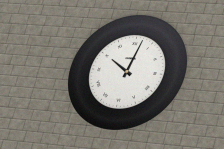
10:02
